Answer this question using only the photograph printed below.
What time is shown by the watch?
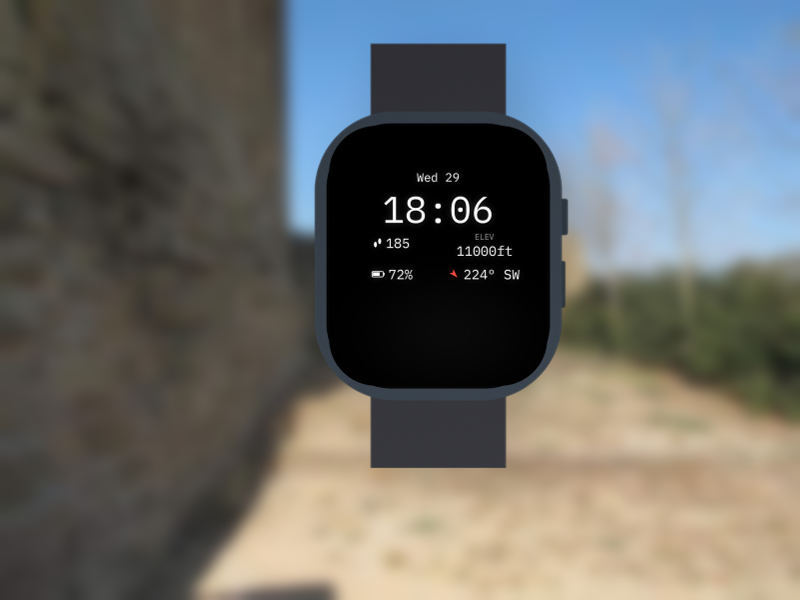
18:06
